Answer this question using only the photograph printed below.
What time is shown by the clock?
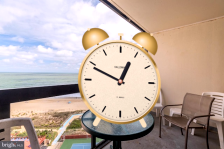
12:49
